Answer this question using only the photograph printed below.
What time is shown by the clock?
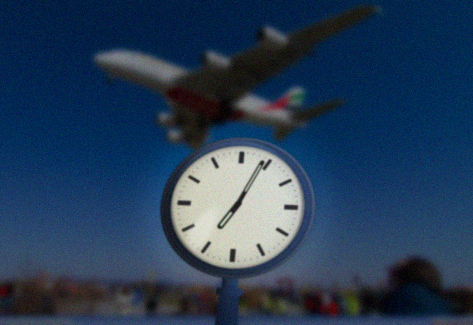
7:04
